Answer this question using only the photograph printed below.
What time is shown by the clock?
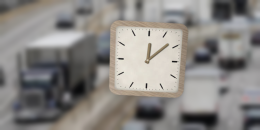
12:08
